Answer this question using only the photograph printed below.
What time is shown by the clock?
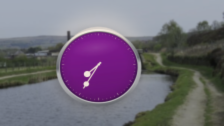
7:35
